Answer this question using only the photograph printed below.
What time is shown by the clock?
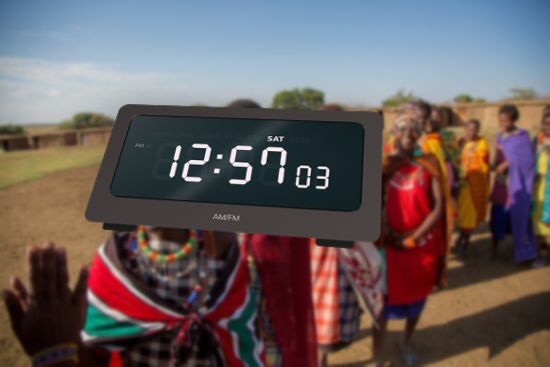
12:57:03
